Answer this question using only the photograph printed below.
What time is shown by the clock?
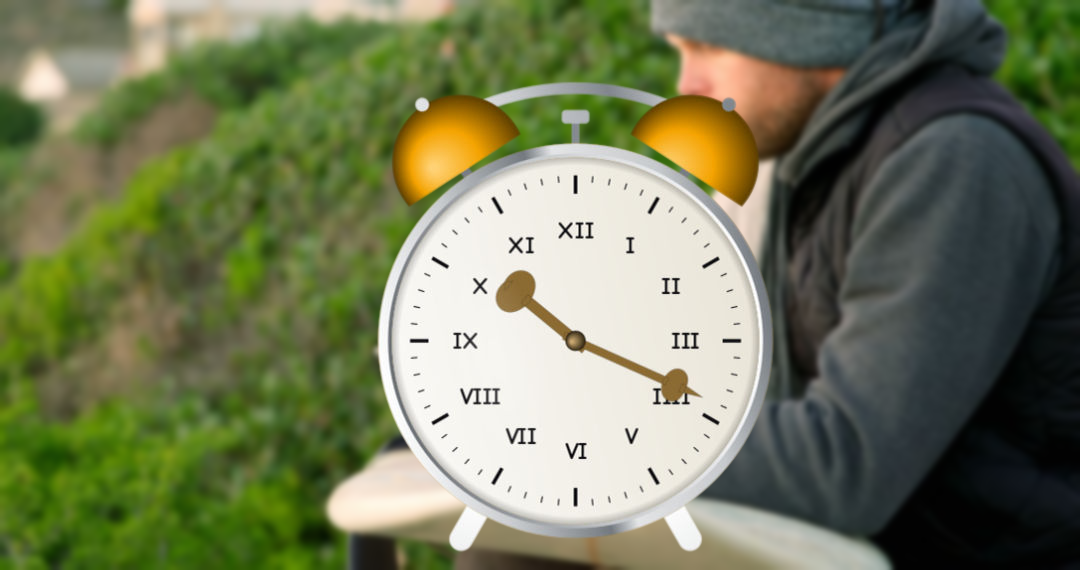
10:19
